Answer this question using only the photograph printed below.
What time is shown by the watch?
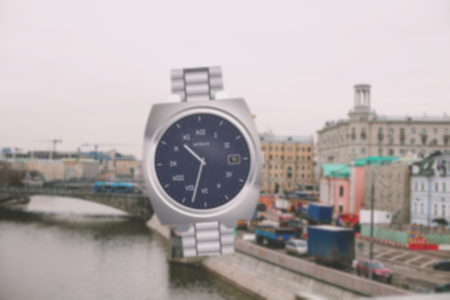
10:33
